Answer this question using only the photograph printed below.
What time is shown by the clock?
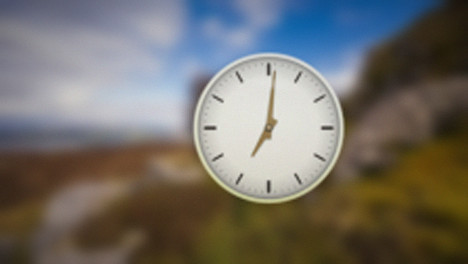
7:01
